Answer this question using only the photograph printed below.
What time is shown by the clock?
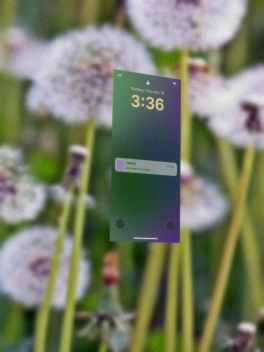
3:36
